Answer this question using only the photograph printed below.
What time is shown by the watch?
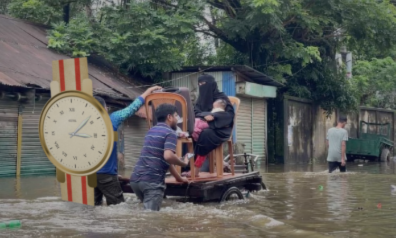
3:08
